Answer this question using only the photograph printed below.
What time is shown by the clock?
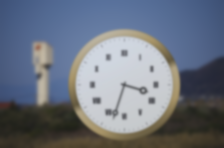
3:33
